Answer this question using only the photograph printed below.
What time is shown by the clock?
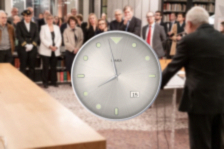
7:58
